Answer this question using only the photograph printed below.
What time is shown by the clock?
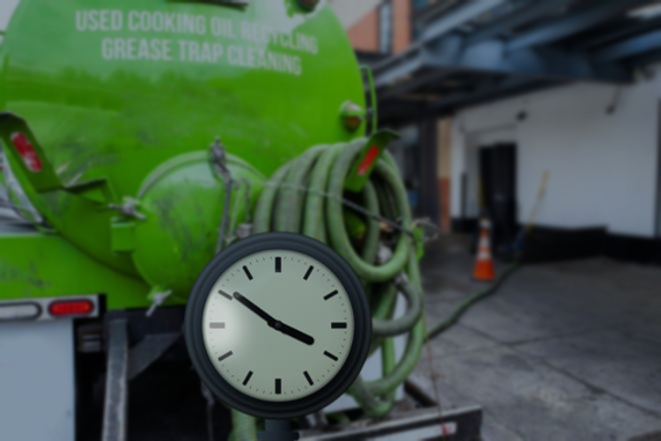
3:51
